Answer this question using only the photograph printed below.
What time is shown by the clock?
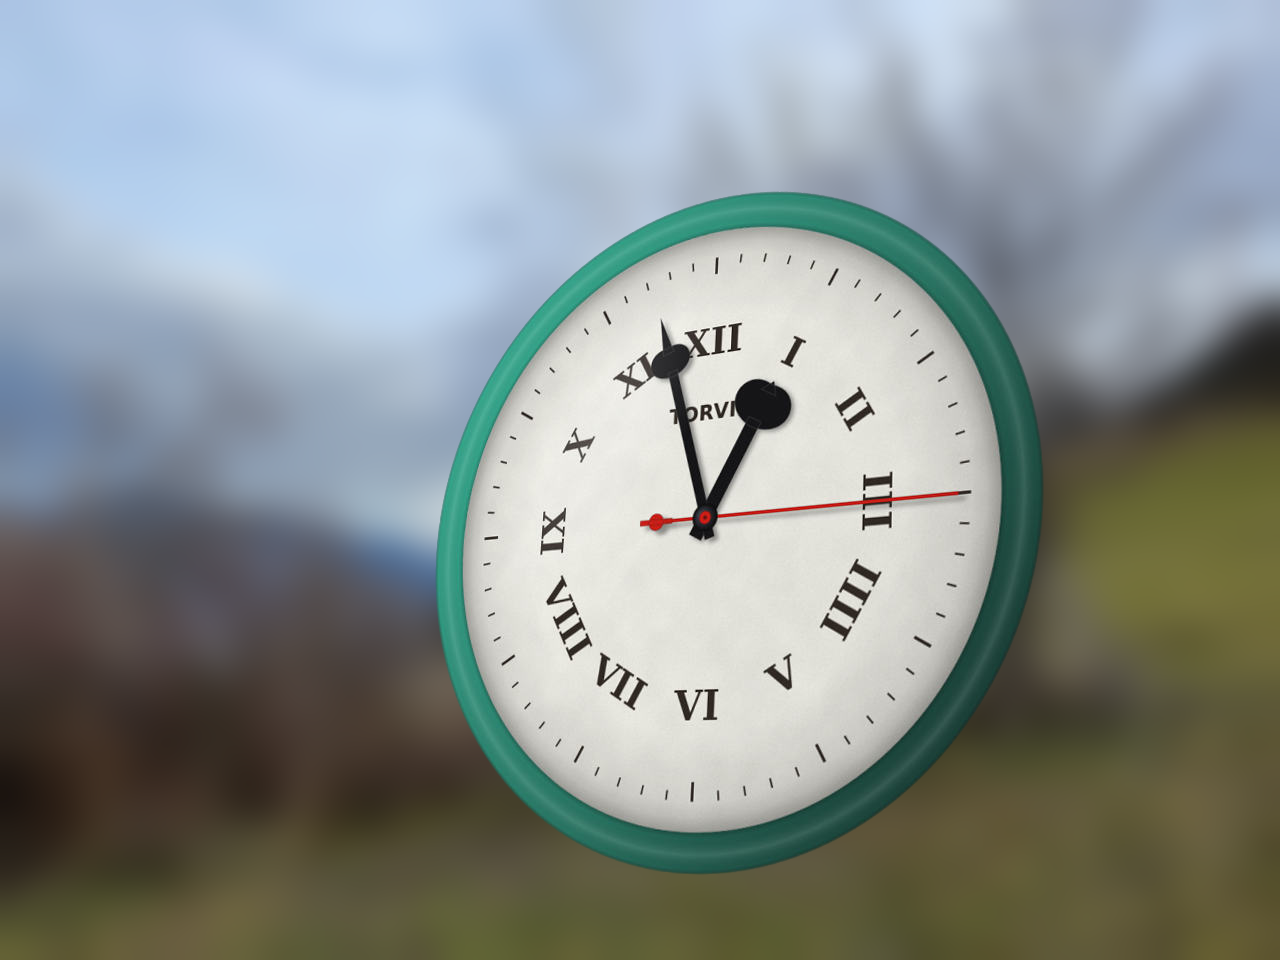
12:57:15
